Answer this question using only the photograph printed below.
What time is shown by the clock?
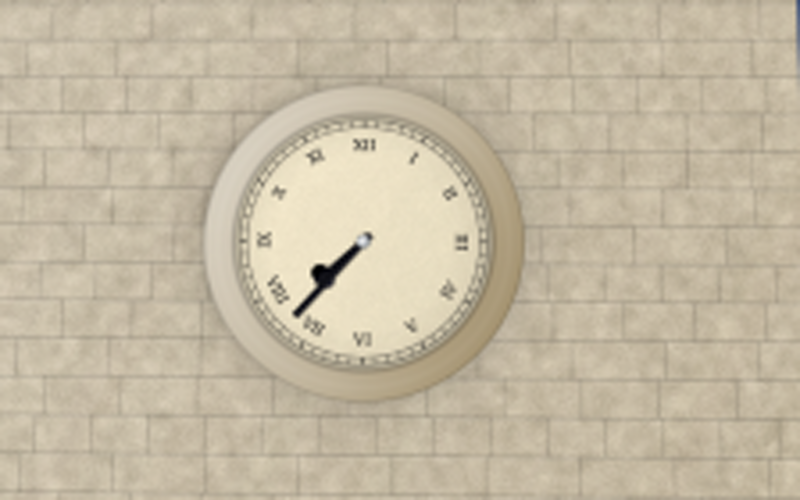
7:37
